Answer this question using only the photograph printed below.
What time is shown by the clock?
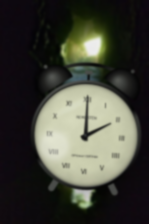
2:00
